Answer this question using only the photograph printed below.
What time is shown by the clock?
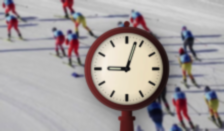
9:03
